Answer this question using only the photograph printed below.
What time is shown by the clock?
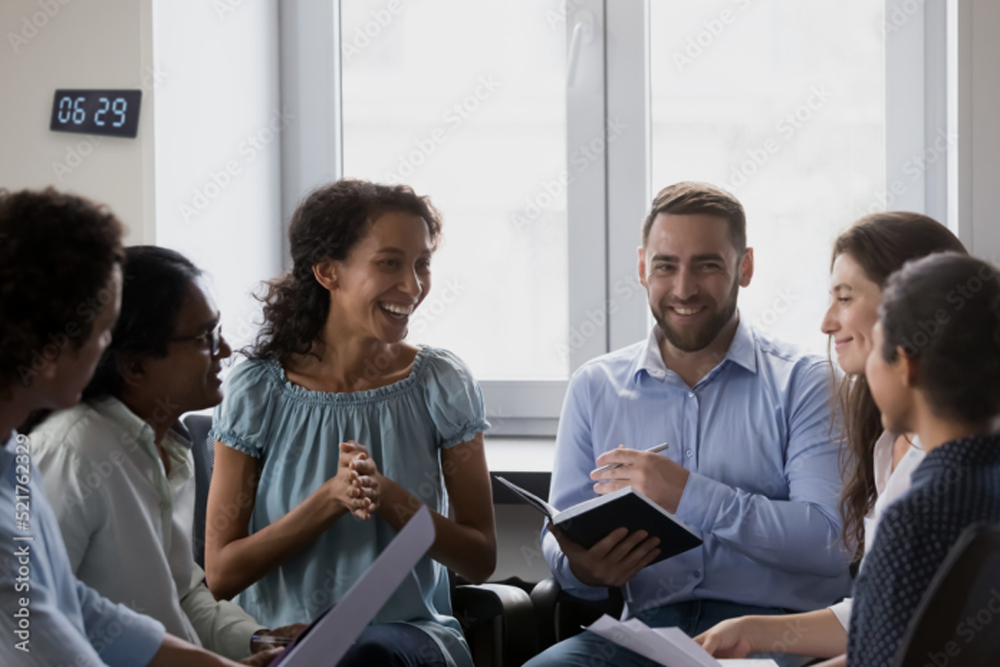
6:29
